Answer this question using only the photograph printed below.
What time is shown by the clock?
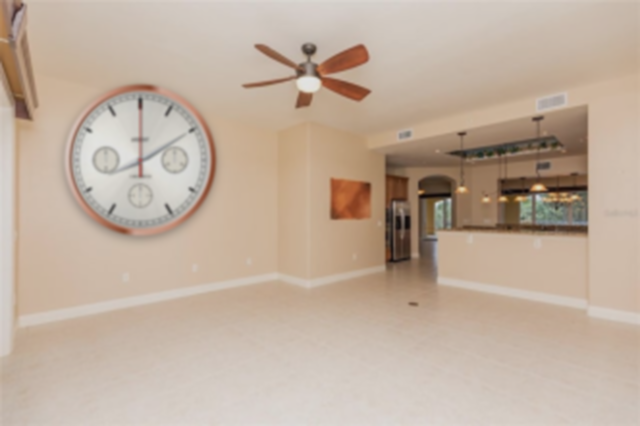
8:10
